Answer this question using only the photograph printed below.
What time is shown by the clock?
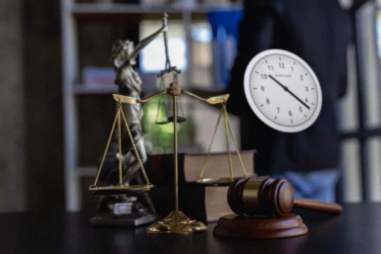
10:22
